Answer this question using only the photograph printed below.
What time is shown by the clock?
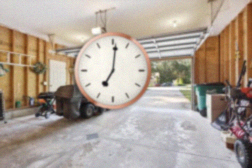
7:01
